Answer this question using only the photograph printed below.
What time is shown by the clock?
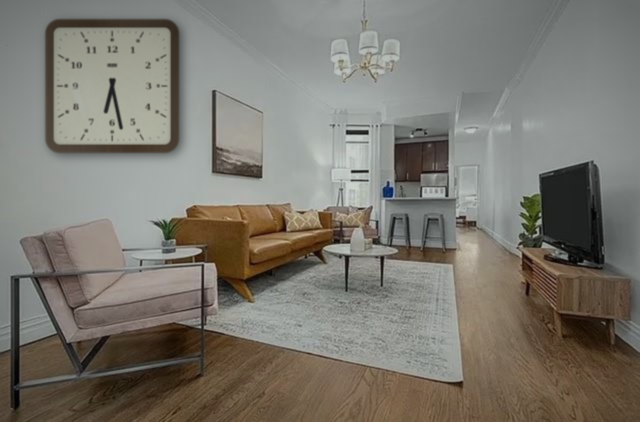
6:28
